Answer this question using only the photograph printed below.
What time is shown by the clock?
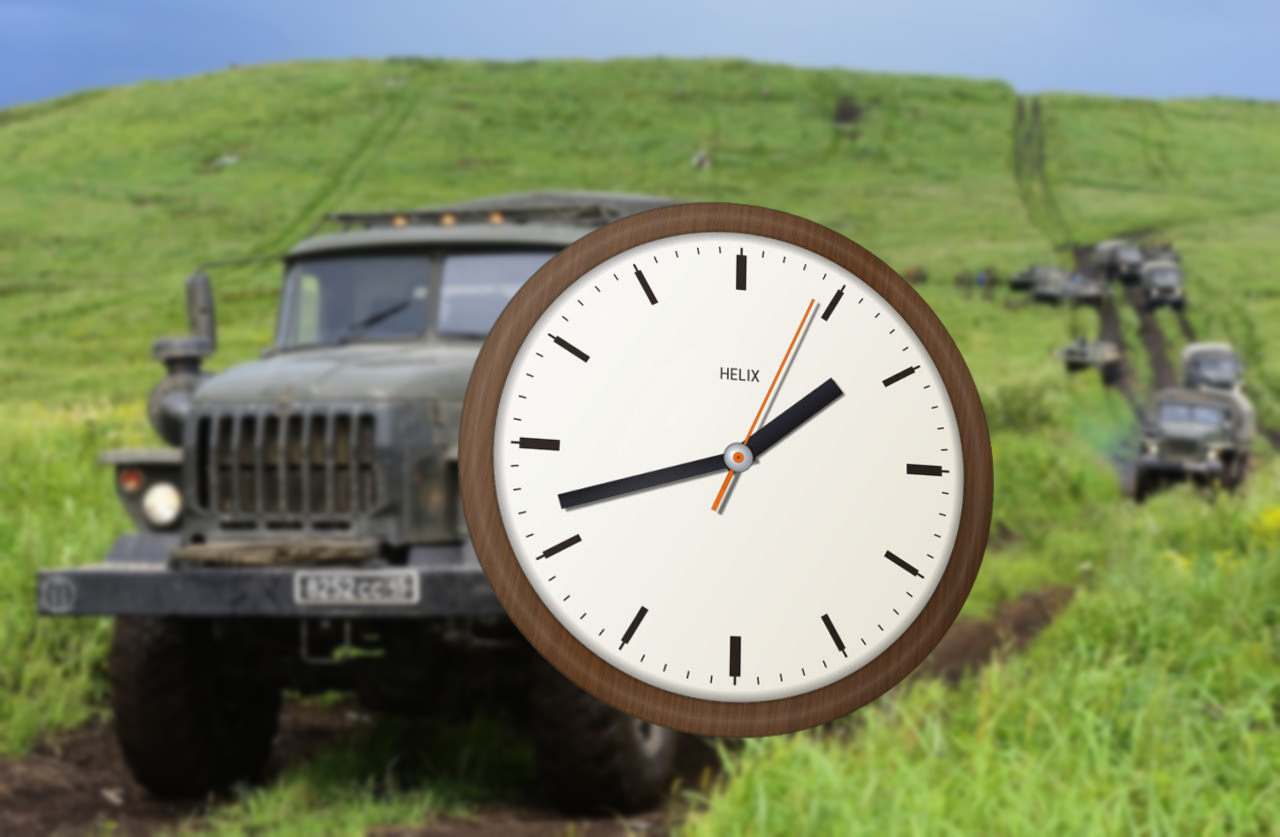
1:42:04
